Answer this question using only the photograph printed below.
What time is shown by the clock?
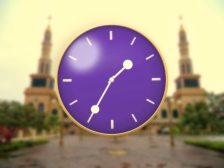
1:35
